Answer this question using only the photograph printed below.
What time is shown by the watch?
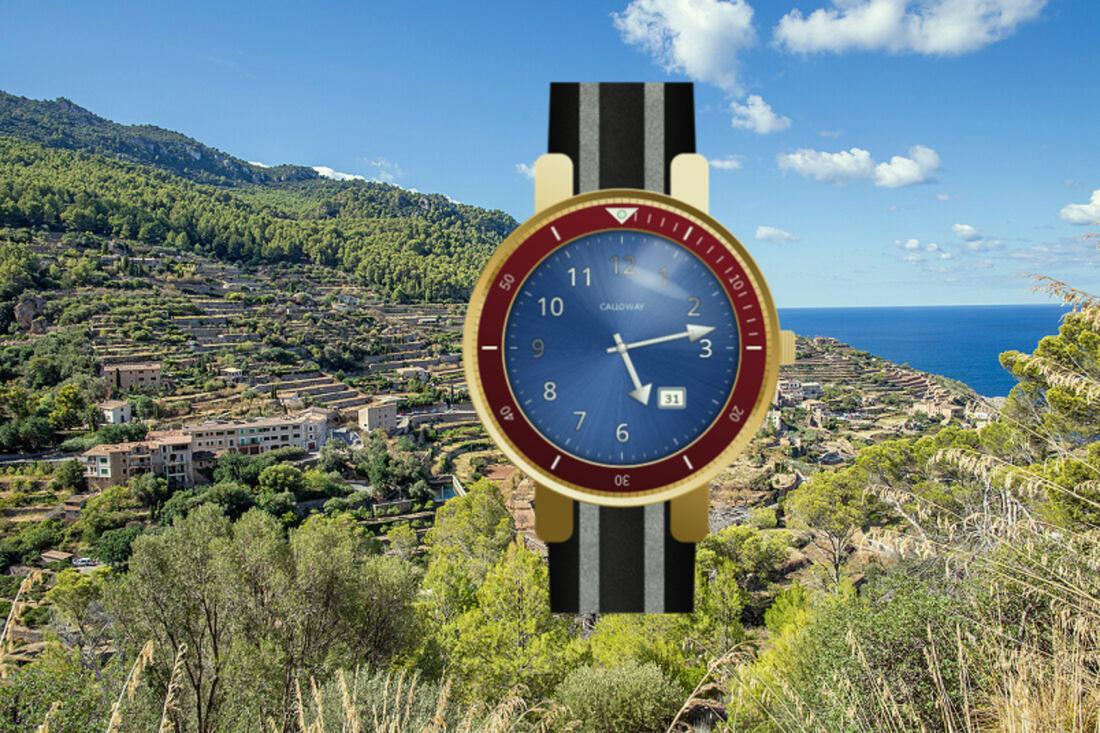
5:13
